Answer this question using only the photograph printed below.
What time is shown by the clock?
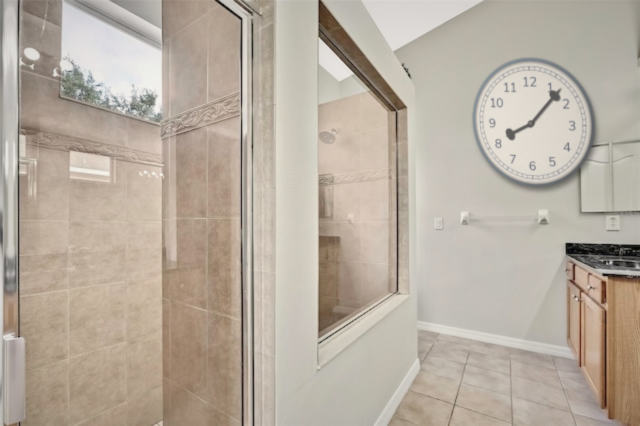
8:07
